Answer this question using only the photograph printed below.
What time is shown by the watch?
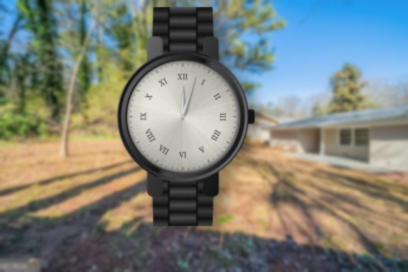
12:03
